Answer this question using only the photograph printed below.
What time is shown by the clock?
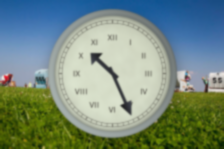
10:26
